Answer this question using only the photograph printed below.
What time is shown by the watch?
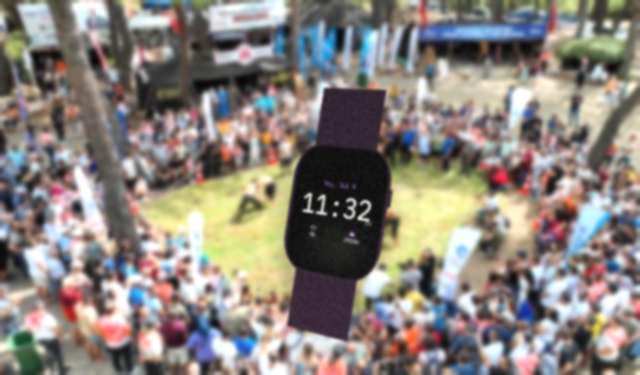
11:32
